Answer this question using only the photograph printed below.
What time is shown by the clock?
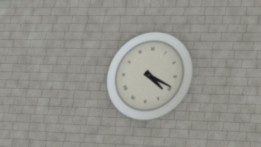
4:19
